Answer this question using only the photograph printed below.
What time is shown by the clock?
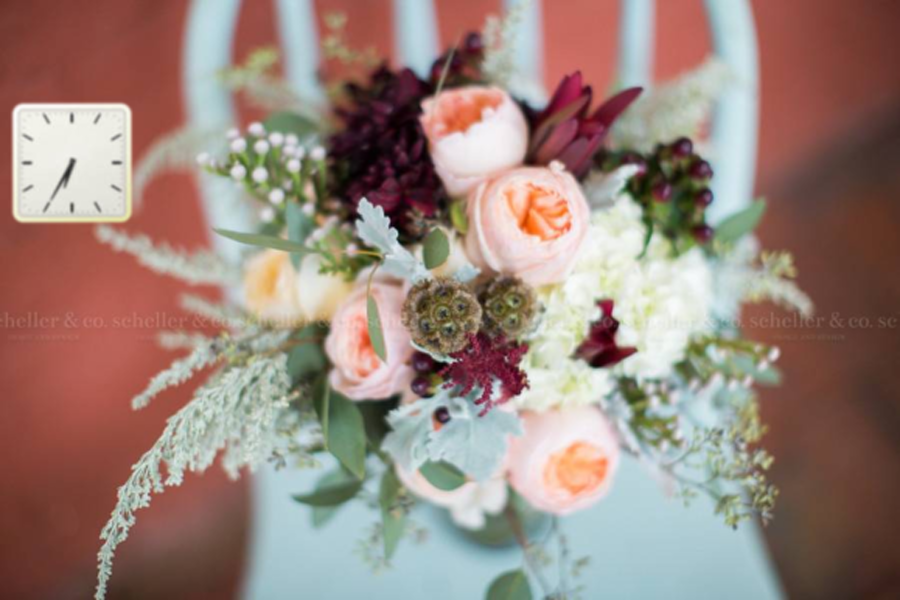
6:35
